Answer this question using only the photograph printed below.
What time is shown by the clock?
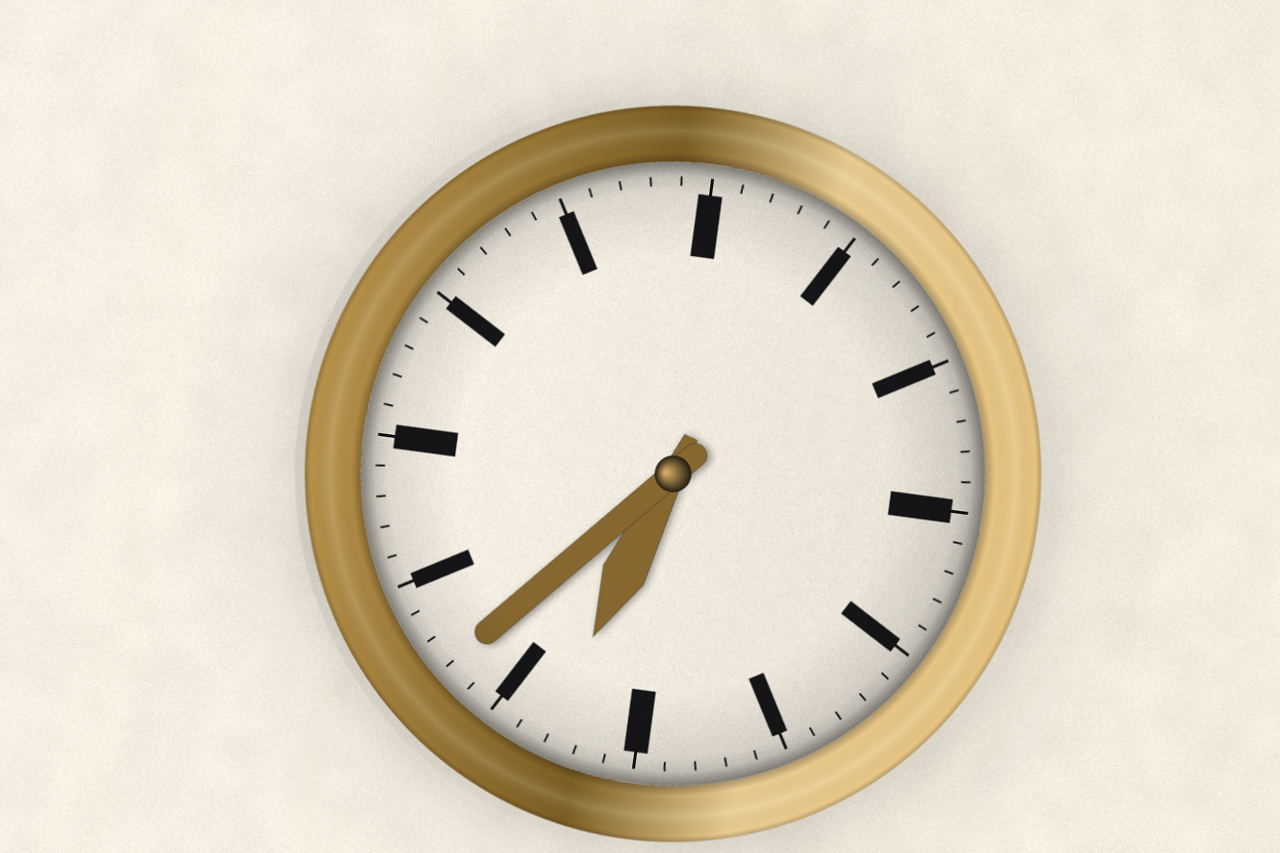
6:37
